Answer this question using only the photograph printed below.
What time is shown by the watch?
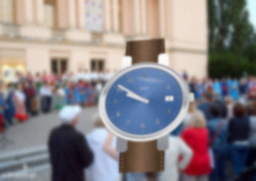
9:51
